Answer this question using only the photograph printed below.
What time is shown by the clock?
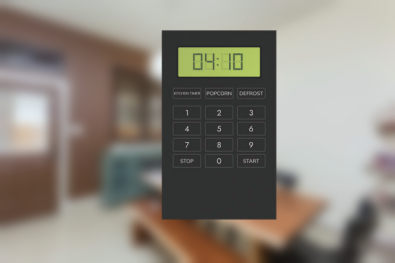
4:10
